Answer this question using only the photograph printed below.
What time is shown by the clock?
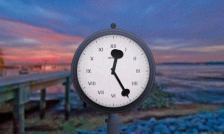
12:25
